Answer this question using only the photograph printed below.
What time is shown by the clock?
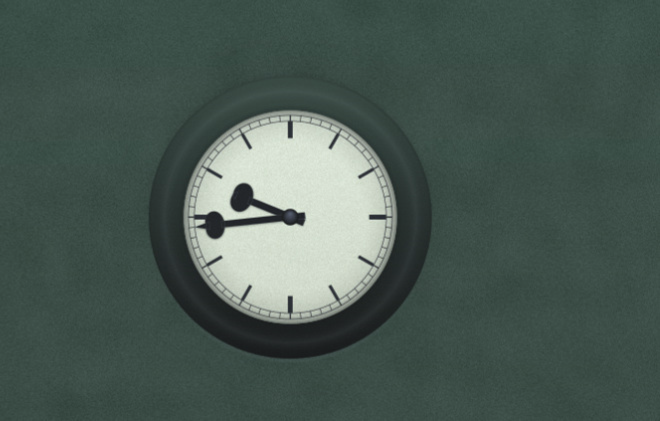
9:44
